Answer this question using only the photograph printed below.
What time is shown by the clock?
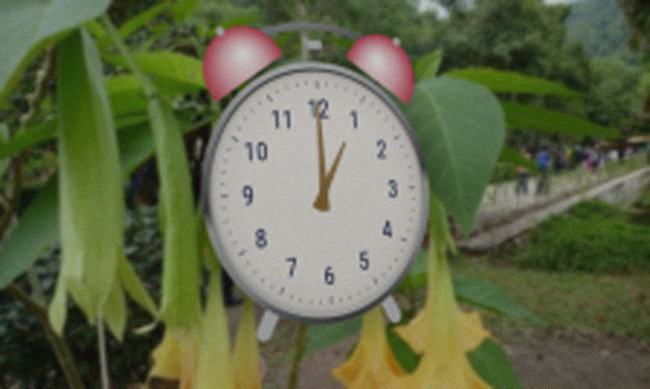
1:00
